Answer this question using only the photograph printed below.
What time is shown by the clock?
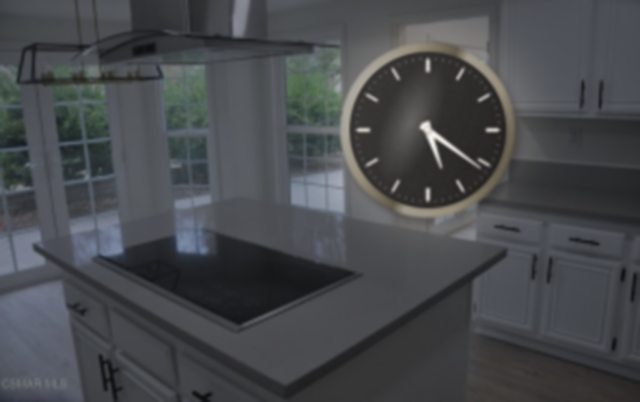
5:21
